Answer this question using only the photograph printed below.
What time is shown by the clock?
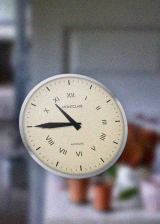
10:45
